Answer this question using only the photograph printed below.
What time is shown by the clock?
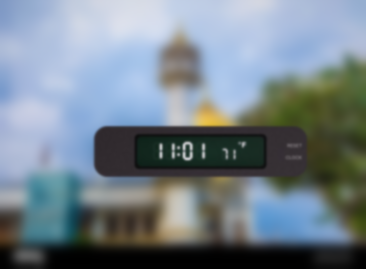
11:01
